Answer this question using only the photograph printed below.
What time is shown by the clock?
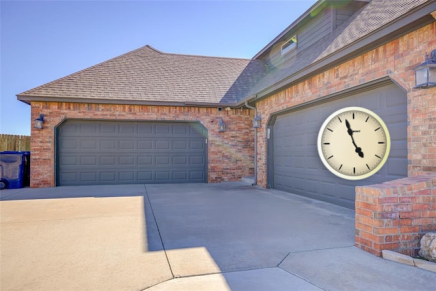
4:57
